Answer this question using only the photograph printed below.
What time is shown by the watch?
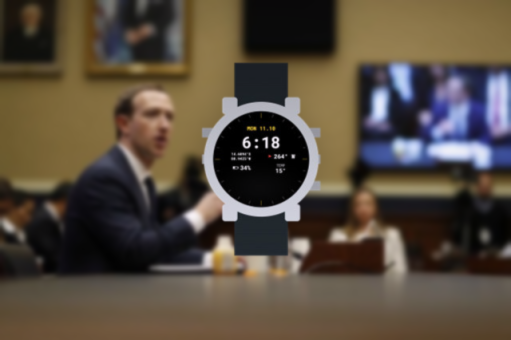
6:18
